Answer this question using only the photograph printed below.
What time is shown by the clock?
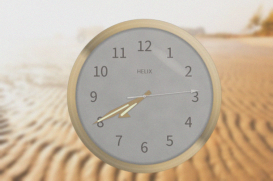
7:40:14
